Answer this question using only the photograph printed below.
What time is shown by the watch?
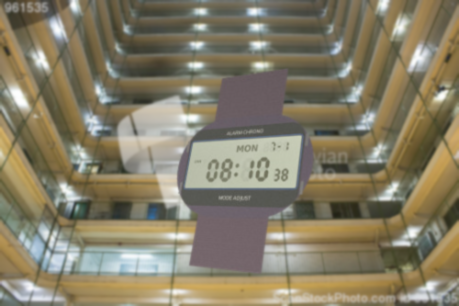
8:10:38
